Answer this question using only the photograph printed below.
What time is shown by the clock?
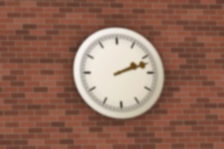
2:12
